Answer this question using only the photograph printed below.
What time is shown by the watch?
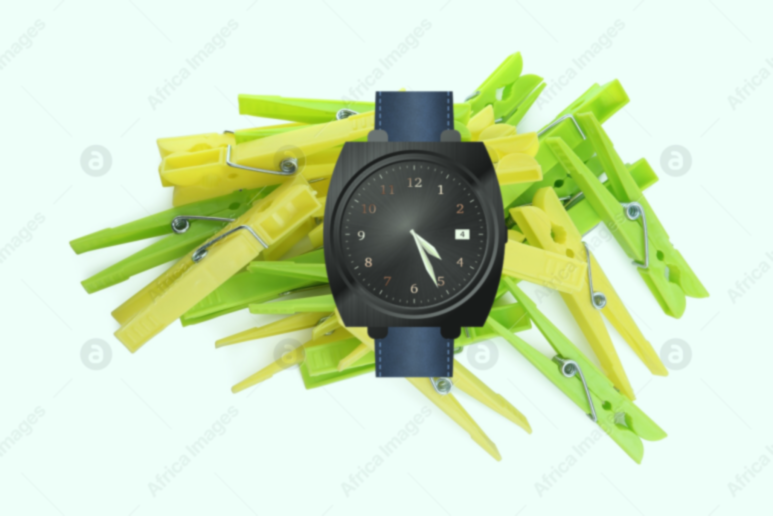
4:26
